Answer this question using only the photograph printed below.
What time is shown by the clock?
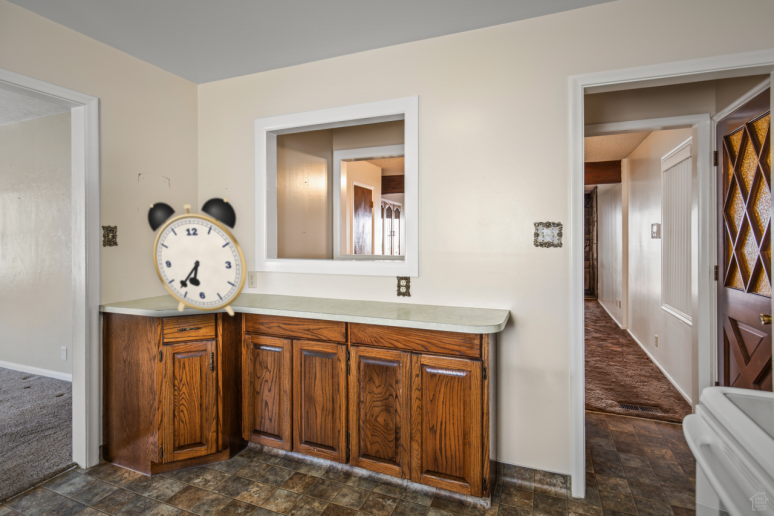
6:37
